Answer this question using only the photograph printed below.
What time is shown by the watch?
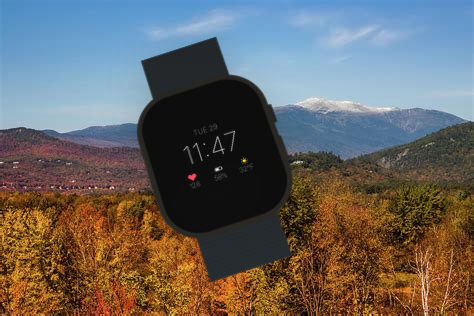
11:47
